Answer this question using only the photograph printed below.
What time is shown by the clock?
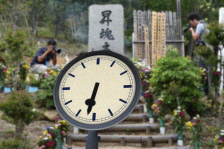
6:32
